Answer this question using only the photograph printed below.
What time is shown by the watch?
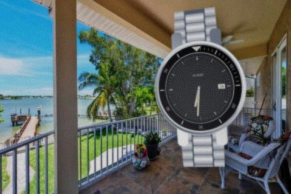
6:31
